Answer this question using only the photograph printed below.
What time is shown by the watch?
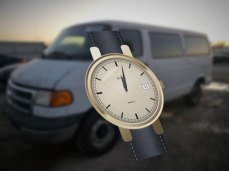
12:02
